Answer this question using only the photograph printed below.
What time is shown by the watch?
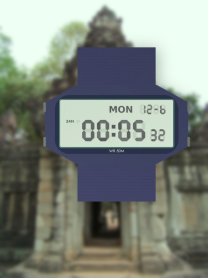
0:05:32
